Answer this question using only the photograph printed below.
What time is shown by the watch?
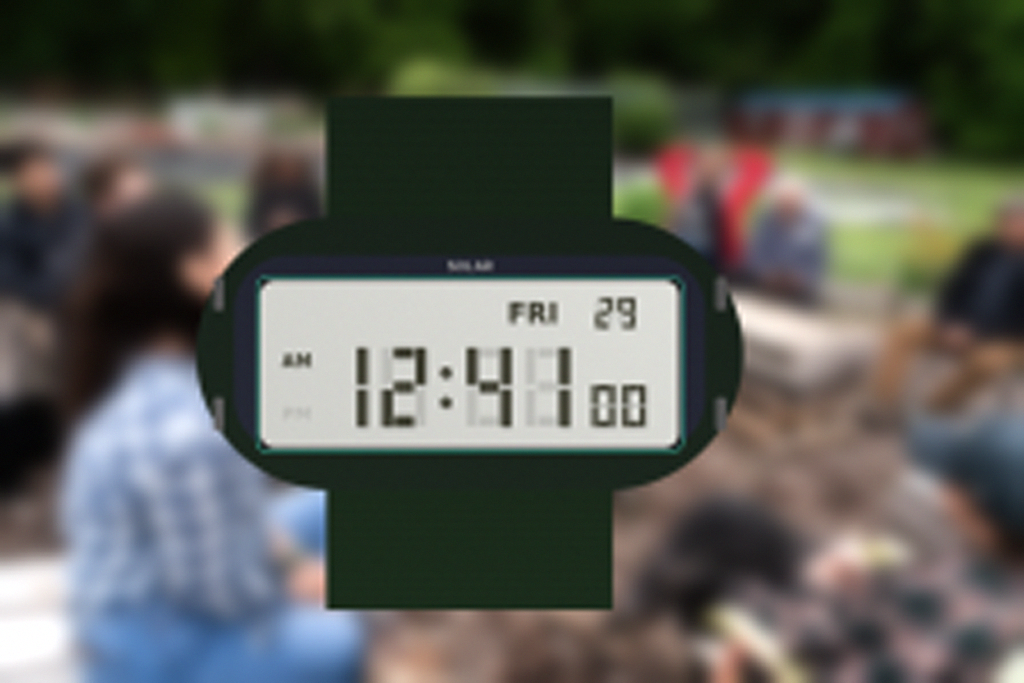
12:41:00
